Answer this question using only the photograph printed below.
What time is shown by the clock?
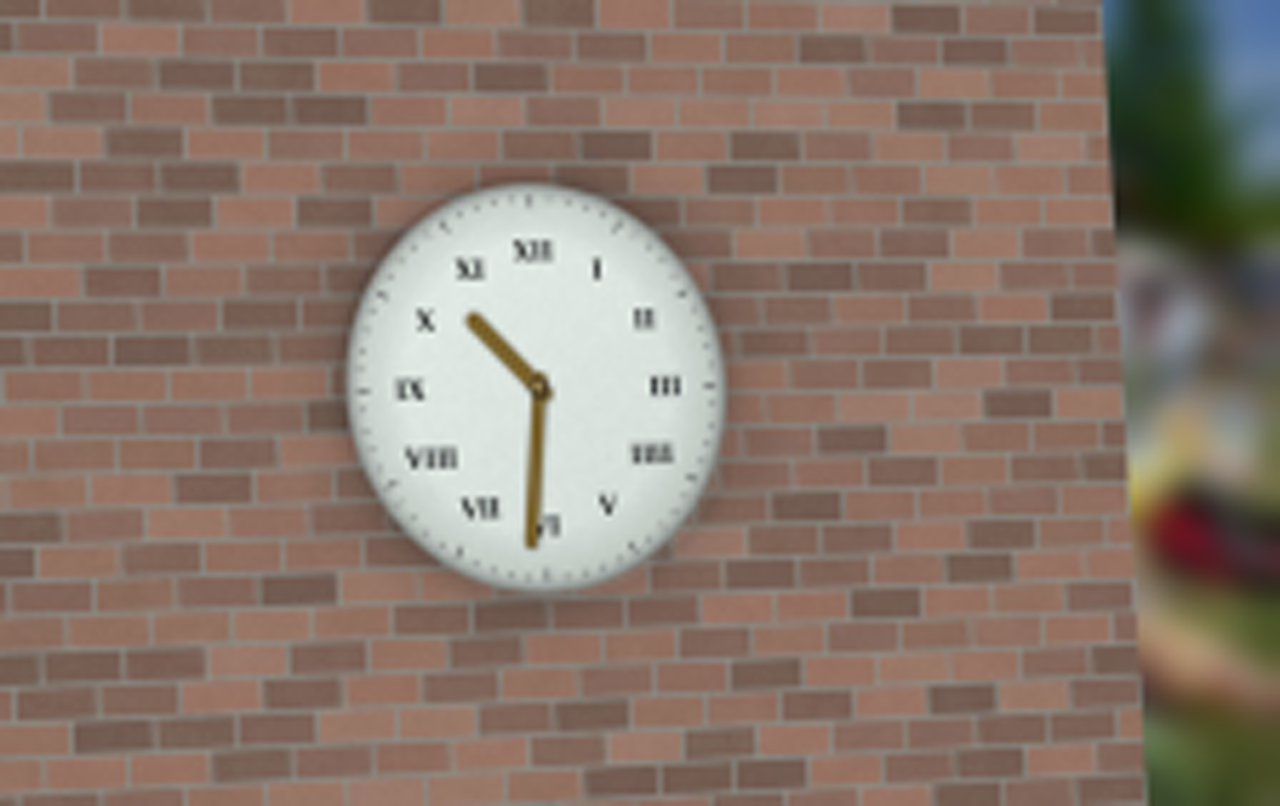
10:31
